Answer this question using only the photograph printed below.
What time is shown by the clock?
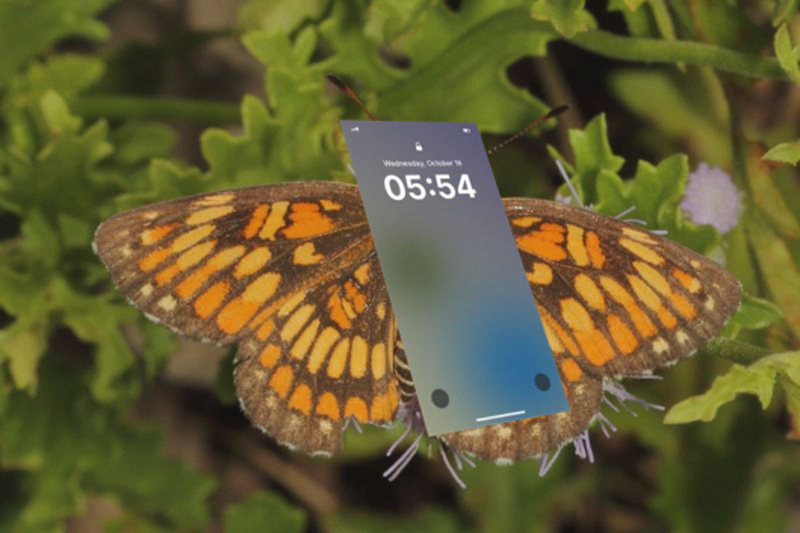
5:54
